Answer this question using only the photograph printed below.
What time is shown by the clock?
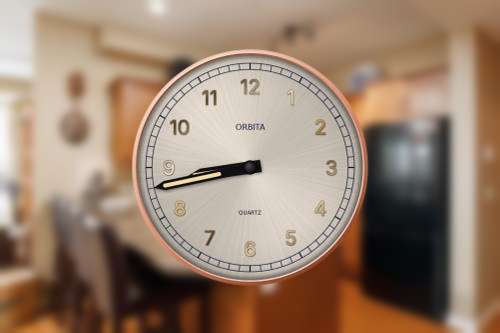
8:43
